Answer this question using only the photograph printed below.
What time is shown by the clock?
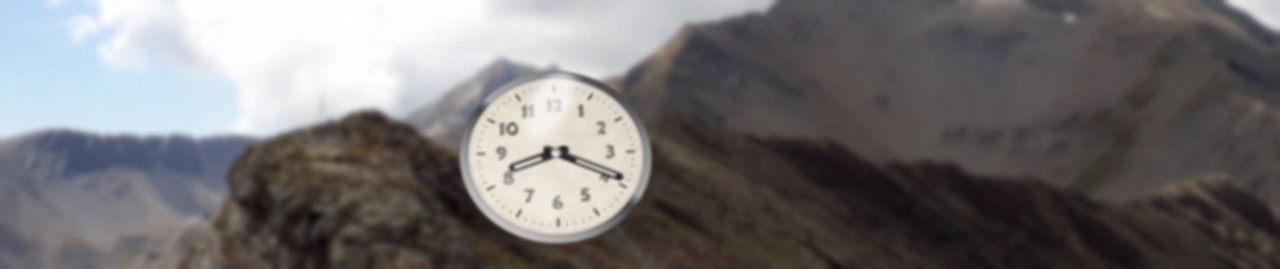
8:19
